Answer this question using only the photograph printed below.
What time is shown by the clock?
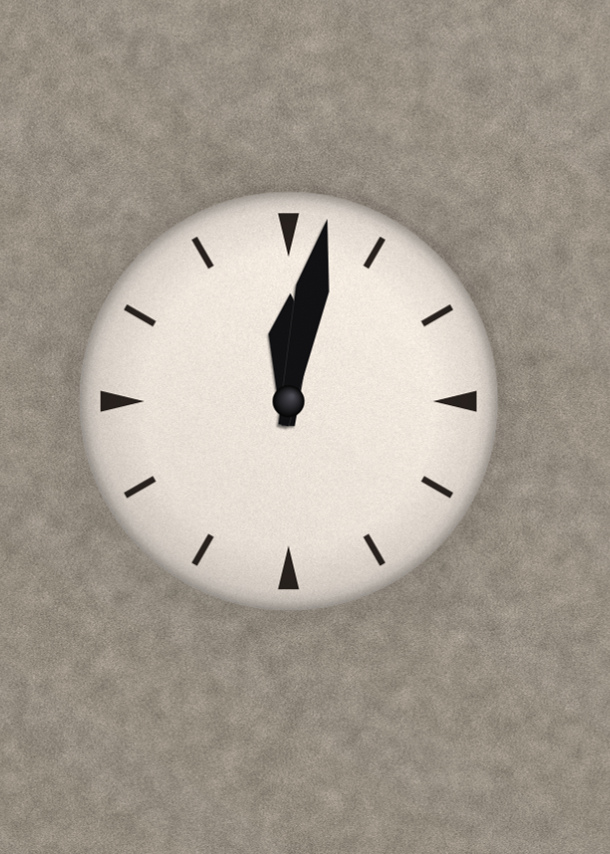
12:02
